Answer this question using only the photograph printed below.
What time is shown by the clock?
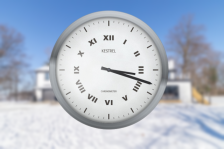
3:18
